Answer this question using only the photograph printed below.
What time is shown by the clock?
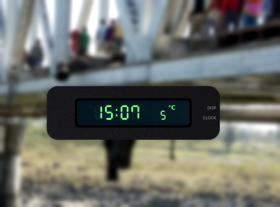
15:07
